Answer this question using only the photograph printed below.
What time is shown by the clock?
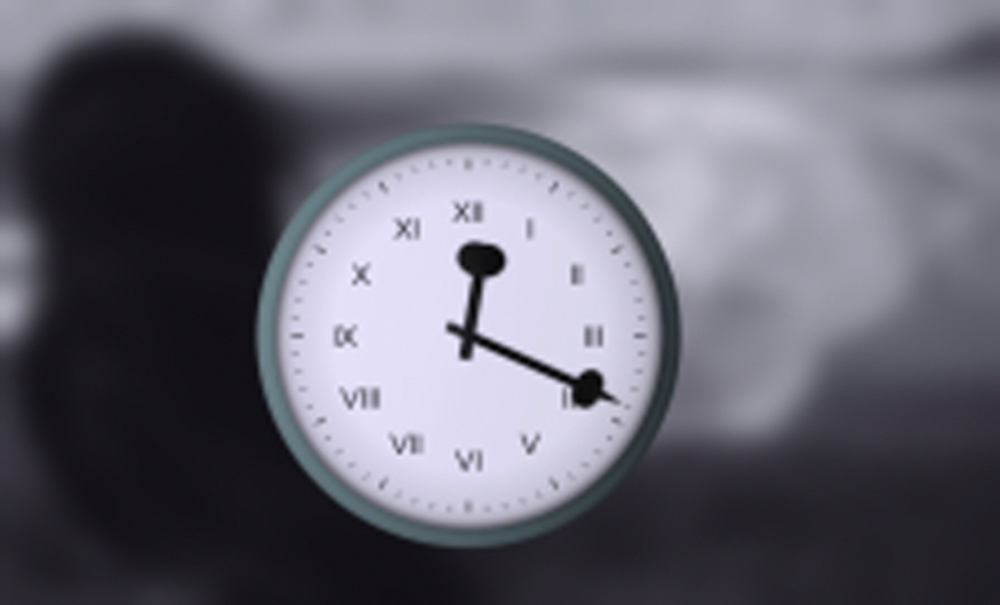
12:19
